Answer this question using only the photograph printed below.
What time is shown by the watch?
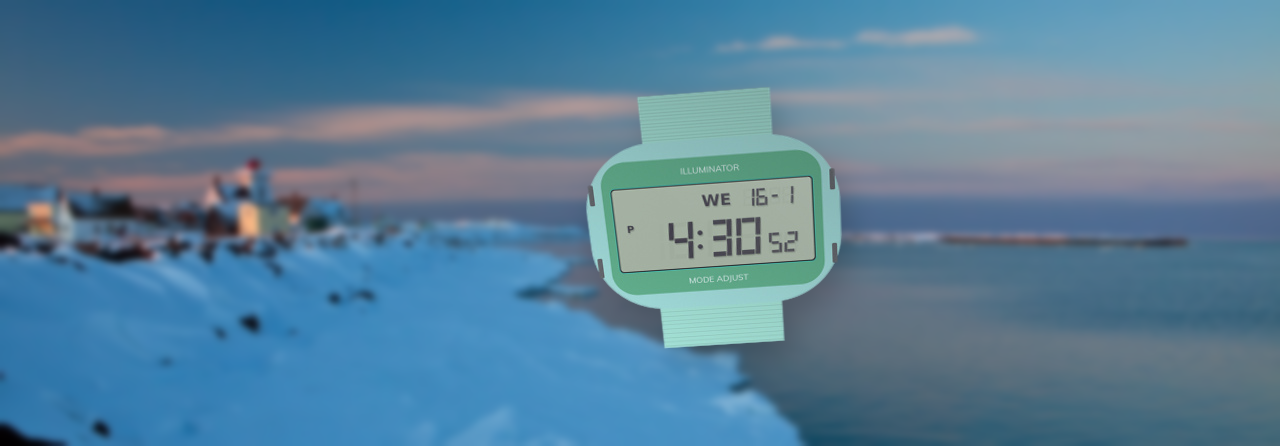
4:30:52
